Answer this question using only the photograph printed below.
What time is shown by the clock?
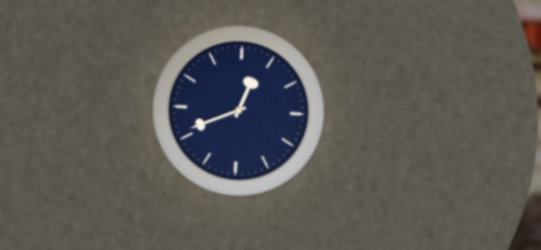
12:41
